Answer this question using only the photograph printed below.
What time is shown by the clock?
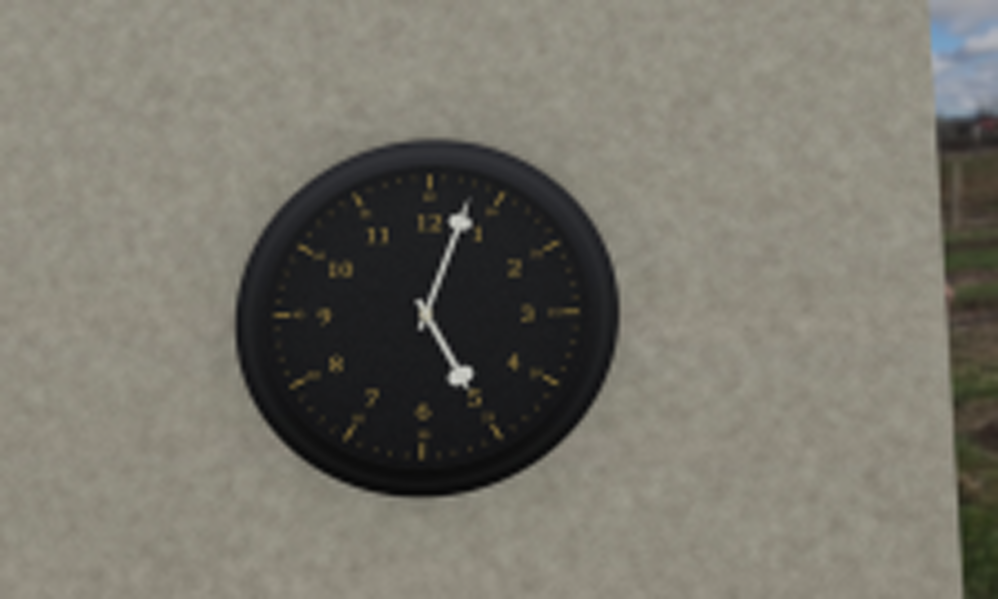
5:03
